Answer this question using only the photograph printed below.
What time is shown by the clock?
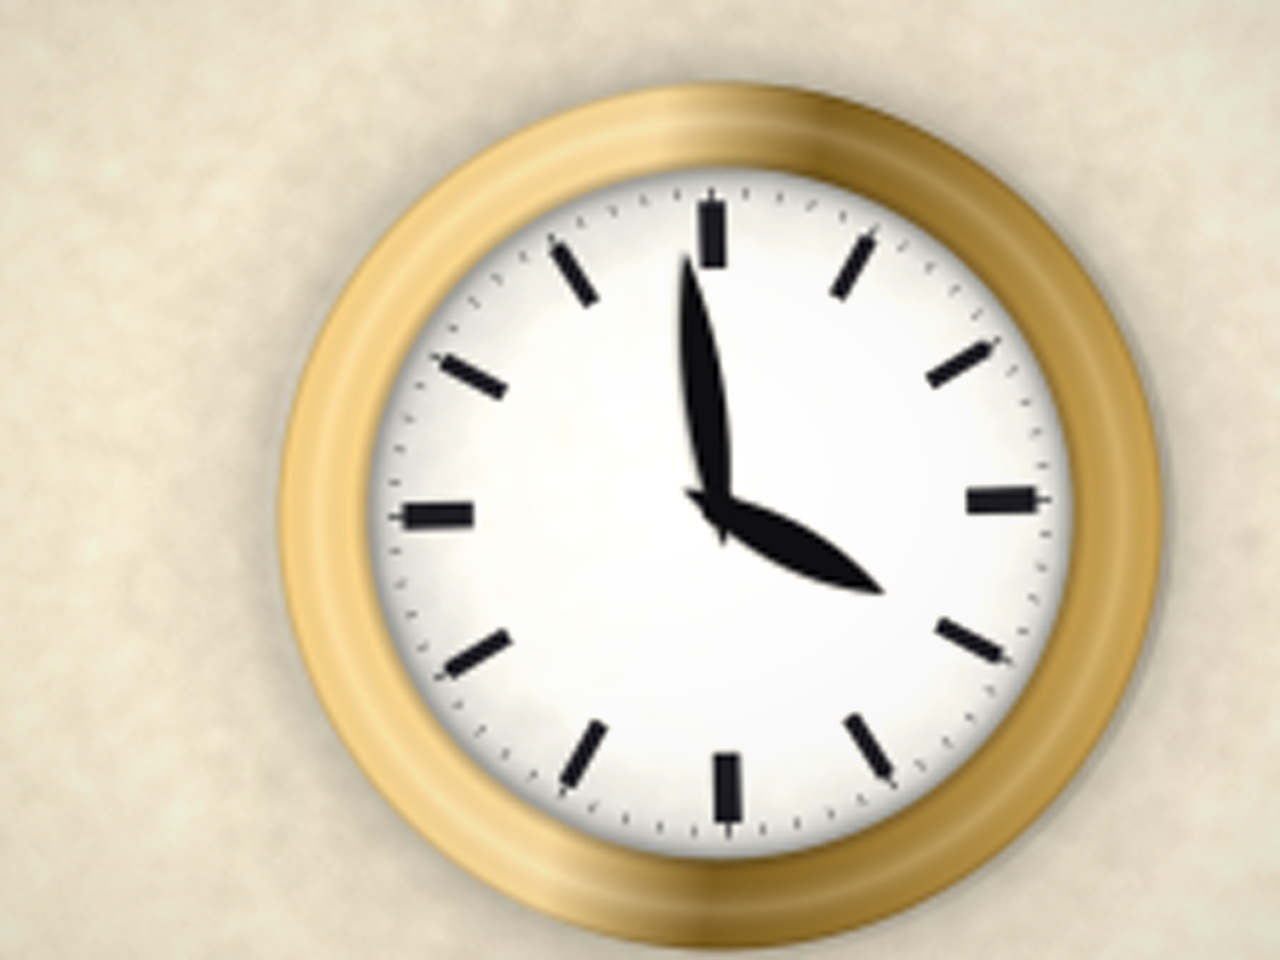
3:59
